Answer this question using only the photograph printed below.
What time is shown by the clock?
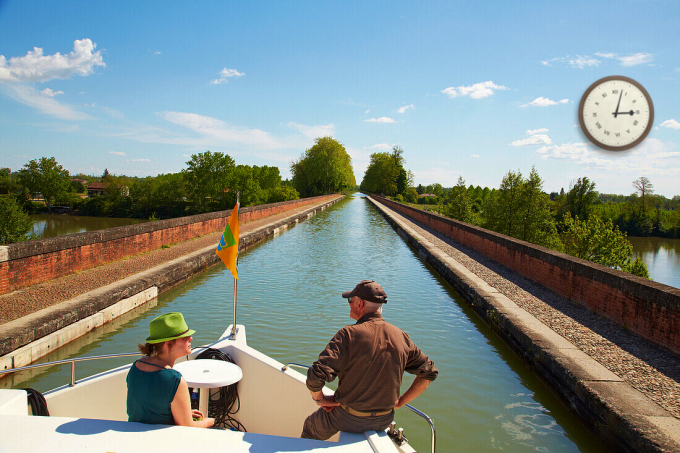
3:03
